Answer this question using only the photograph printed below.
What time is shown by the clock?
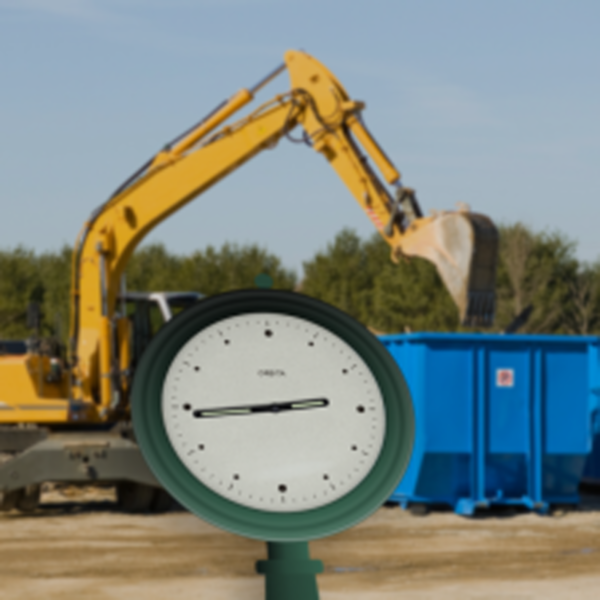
2:44
